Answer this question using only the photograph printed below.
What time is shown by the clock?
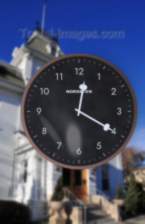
12:20
